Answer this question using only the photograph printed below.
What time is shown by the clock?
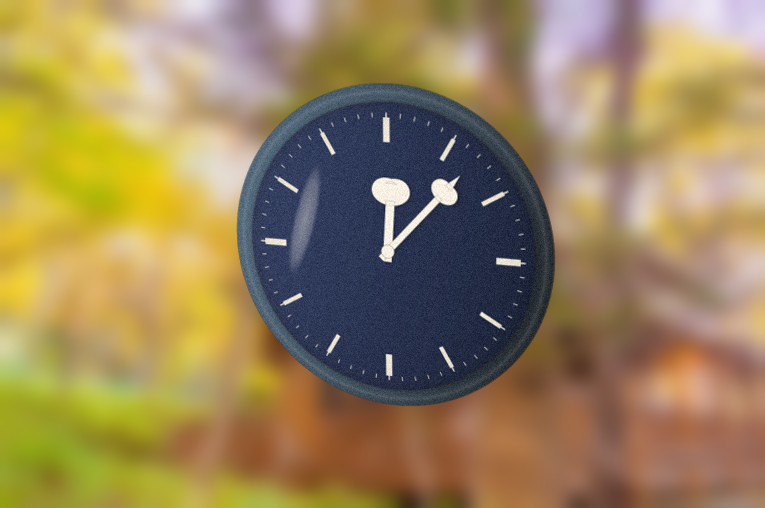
12:07
